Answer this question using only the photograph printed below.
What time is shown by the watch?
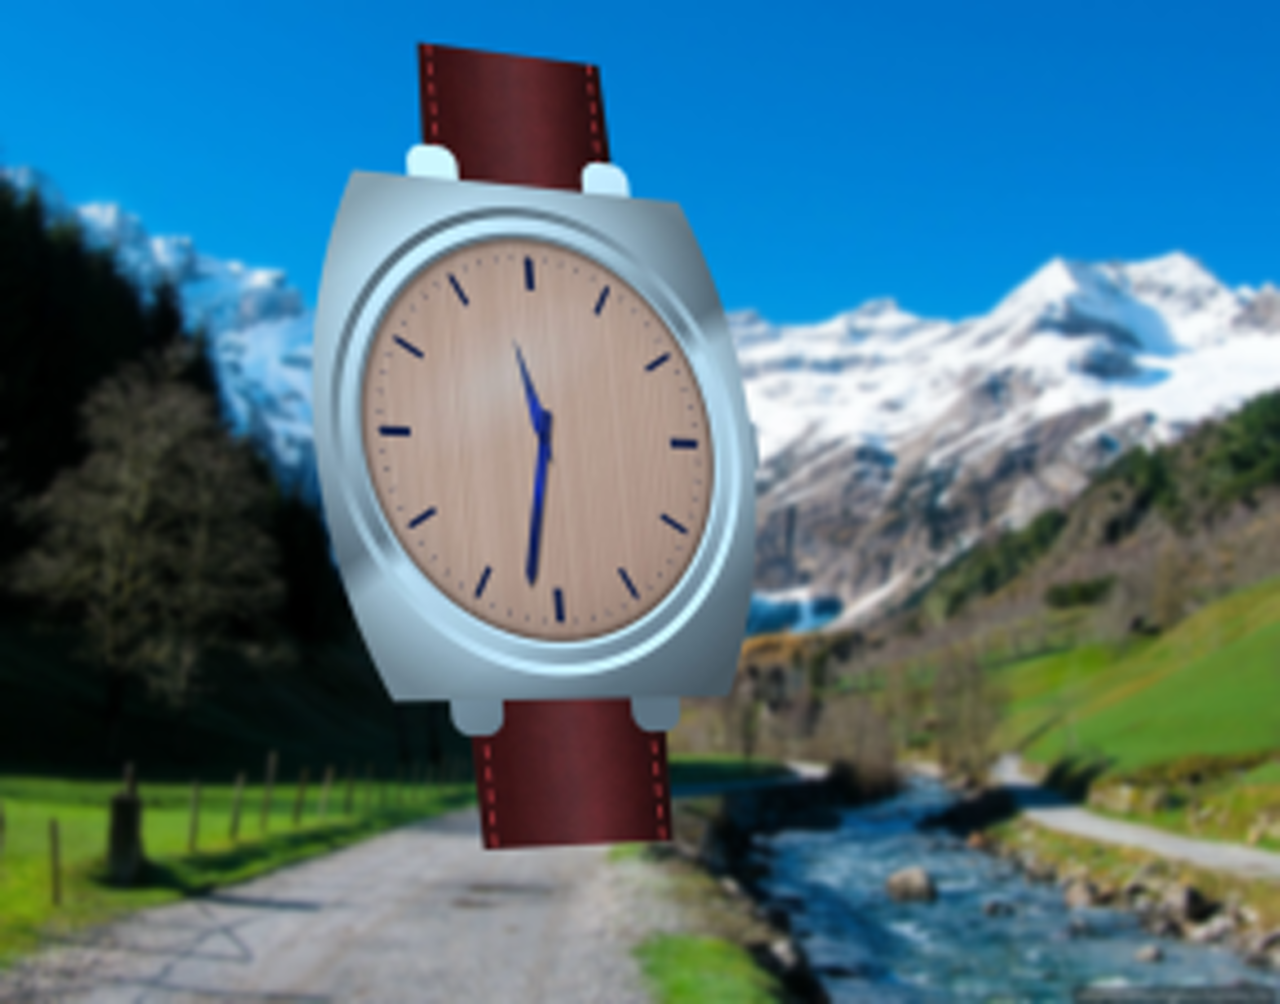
11:32
